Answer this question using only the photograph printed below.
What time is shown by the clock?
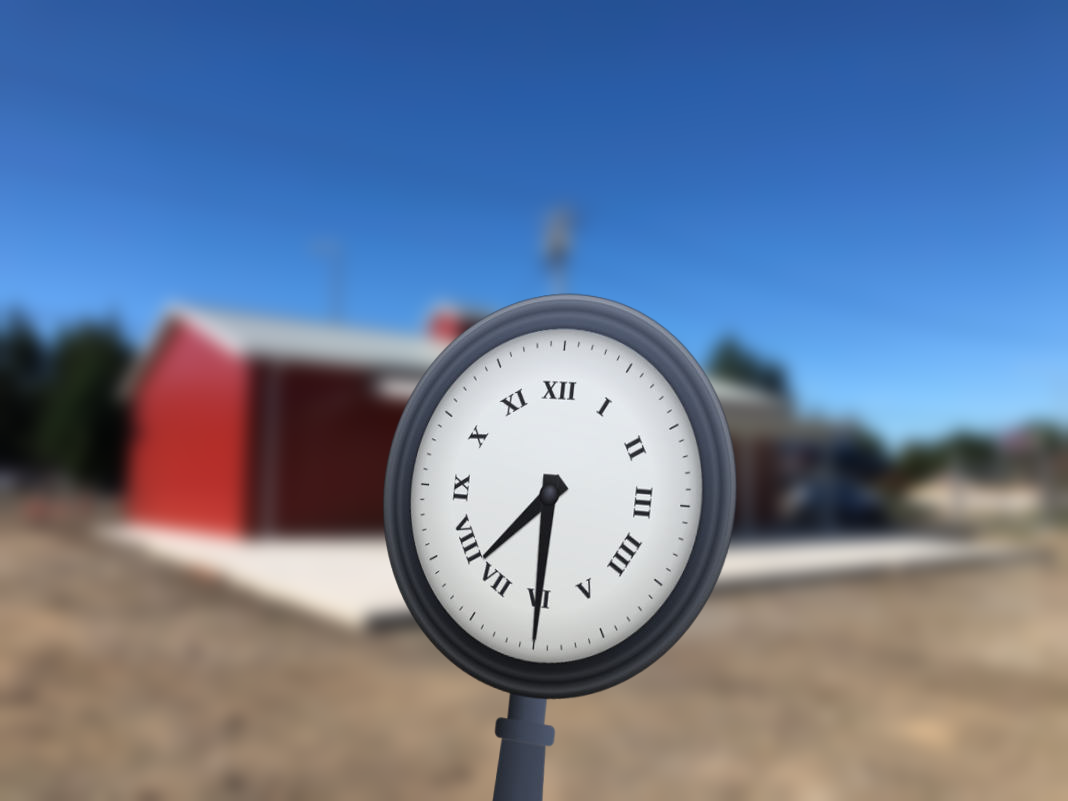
7:30
